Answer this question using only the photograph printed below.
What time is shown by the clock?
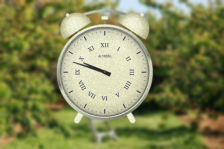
9:48
